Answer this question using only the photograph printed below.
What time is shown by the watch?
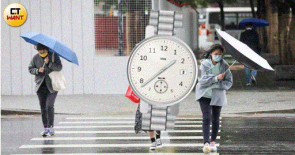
1:38
